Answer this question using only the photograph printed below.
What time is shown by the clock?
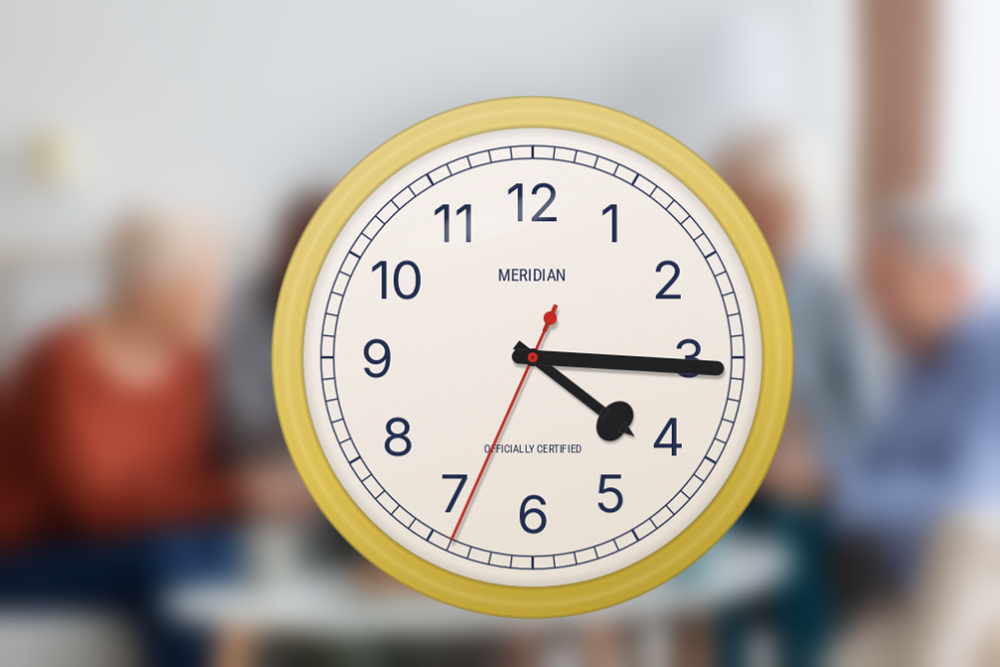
4:15:34
